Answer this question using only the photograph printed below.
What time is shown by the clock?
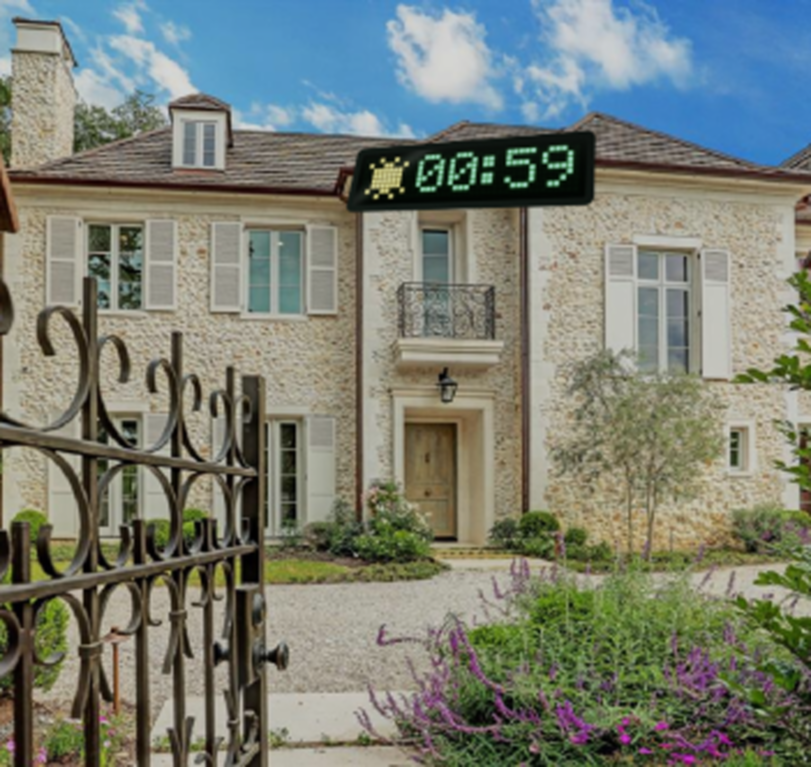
0:59
